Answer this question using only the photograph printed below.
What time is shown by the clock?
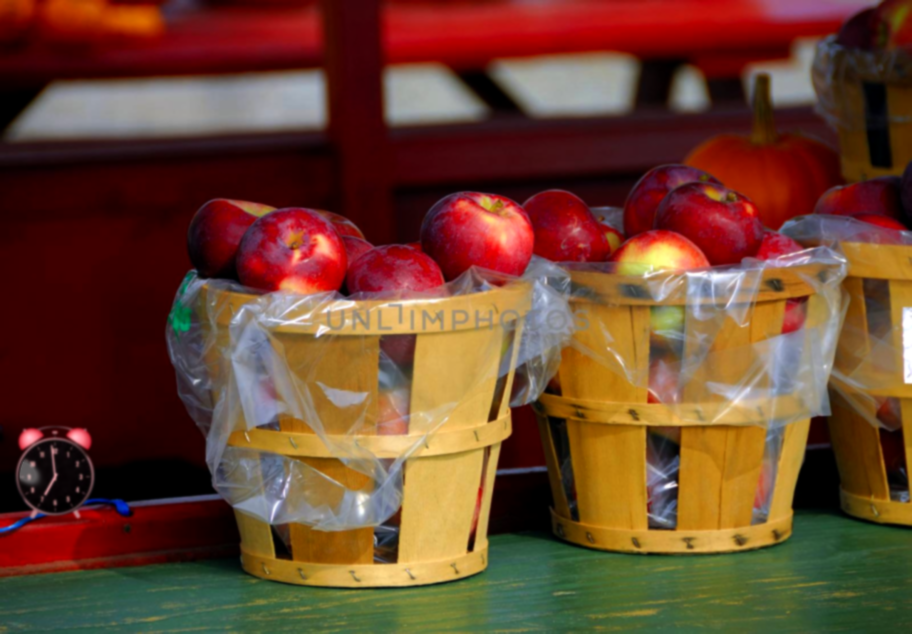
6:59
